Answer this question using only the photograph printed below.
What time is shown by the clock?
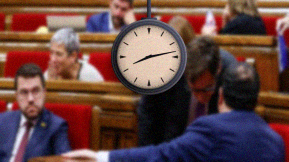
8:13
